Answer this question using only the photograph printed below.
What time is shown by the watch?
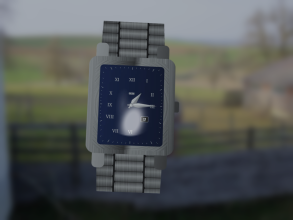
1:15
